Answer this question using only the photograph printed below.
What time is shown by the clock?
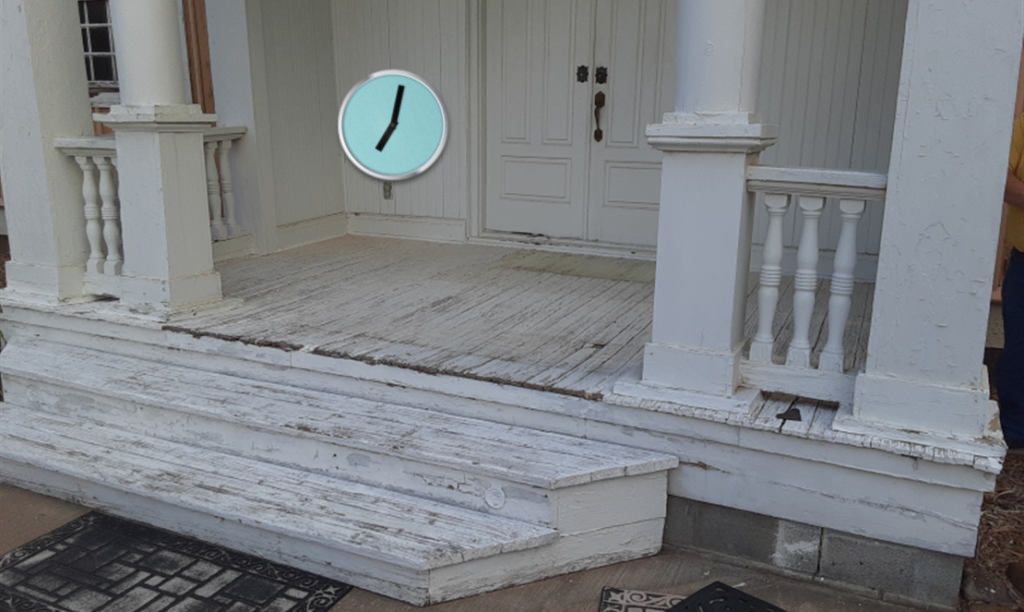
7:02
